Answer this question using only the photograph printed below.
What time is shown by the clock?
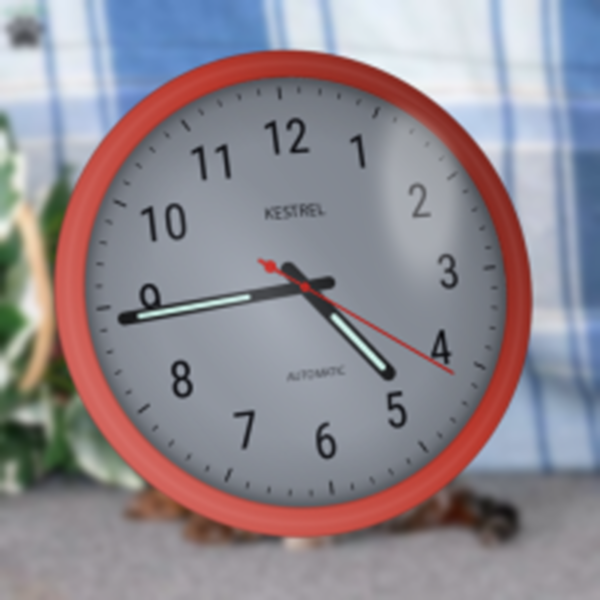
4:44:21
